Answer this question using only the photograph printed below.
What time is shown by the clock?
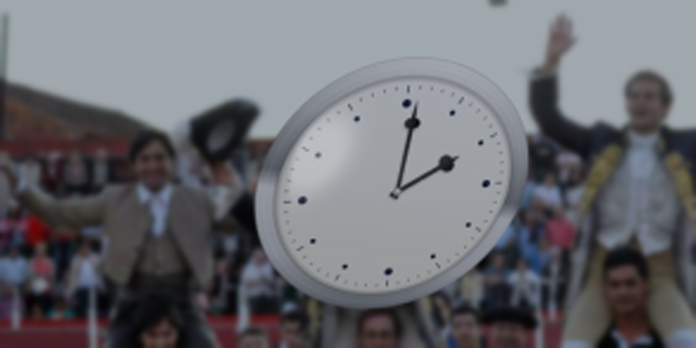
2:01
